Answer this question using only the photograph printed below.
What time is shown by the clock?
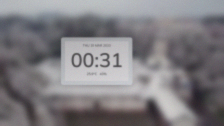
0:31
